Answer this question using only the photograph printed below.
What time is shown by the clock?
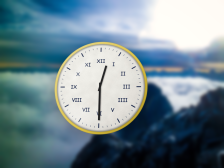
12:30
